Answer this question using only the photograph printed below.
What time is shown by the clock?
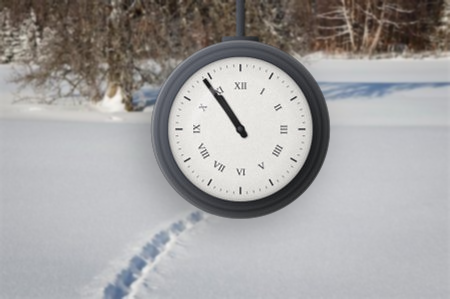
10:54
